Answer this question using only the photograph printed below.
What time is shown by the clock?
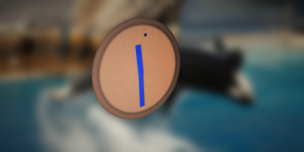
11:28
